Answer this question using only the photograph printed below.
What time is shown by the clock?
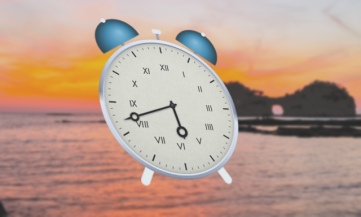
5:42
